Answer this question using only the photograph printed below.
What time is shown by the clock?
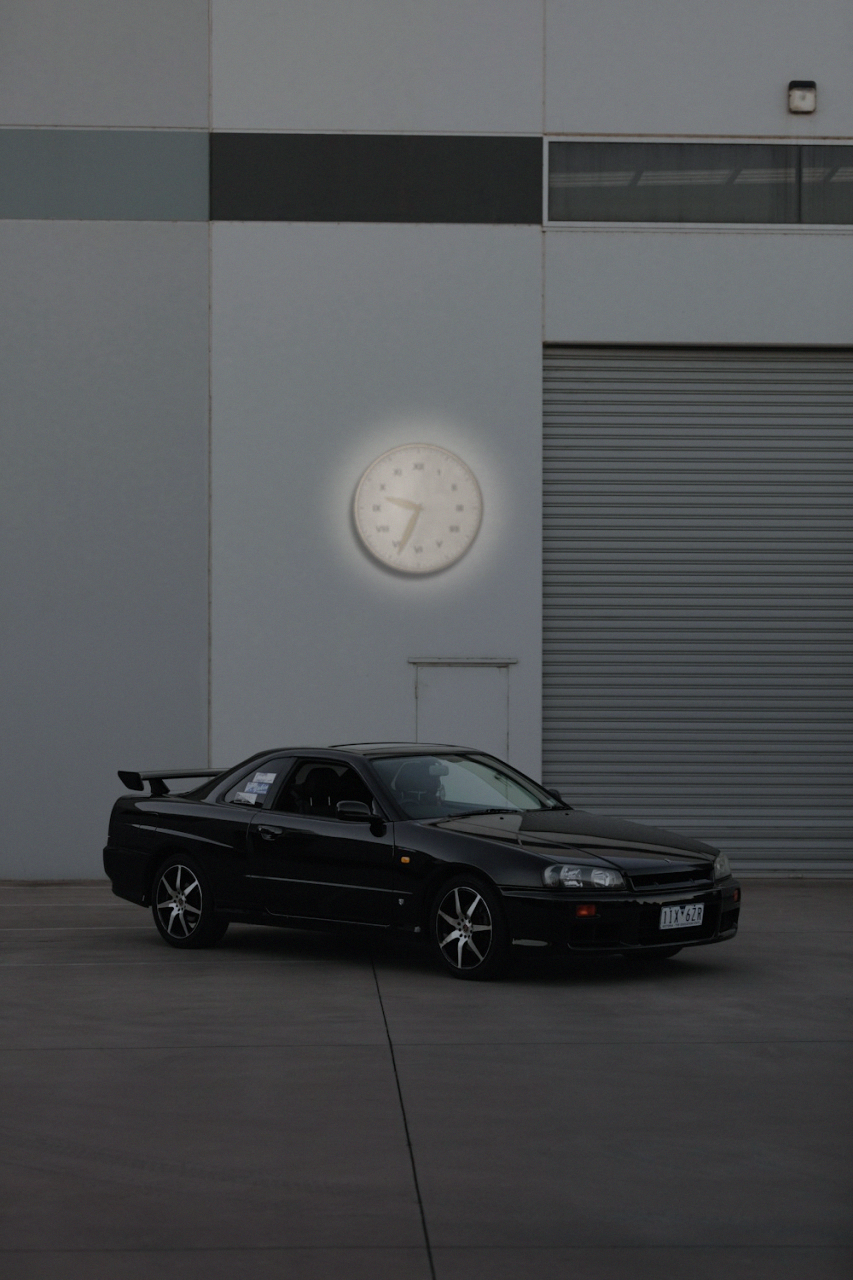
9:34
